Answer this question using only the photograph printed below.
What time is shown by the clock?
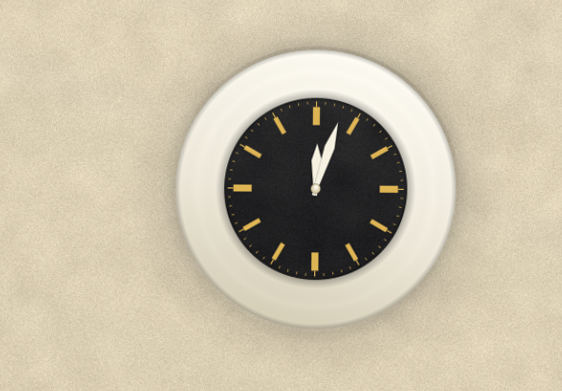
12:03
